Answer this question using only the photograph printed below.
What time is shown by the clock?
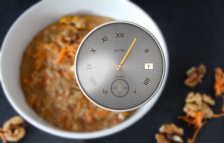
1:05
